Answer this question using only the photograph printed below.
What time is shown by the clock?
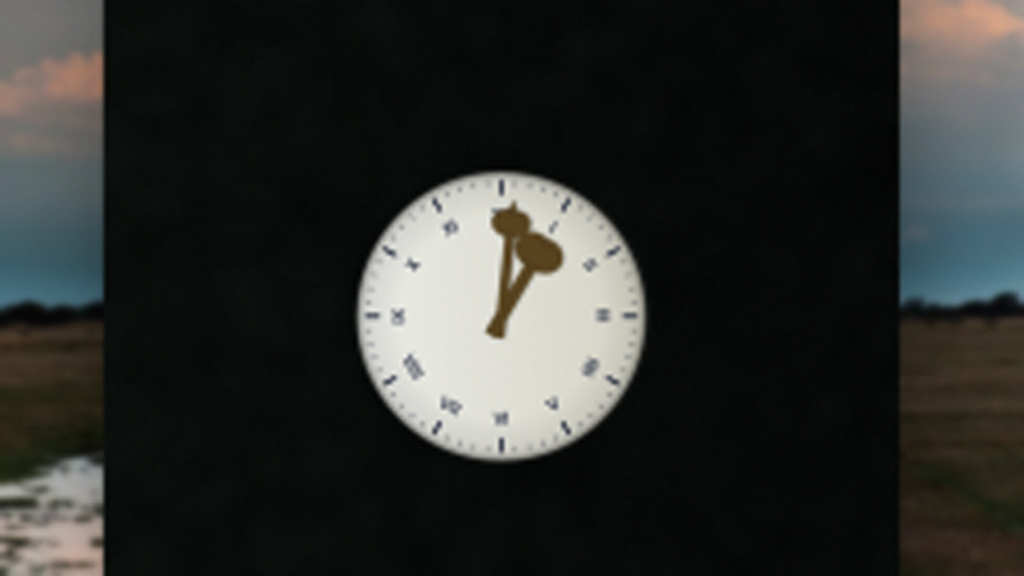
1:01
